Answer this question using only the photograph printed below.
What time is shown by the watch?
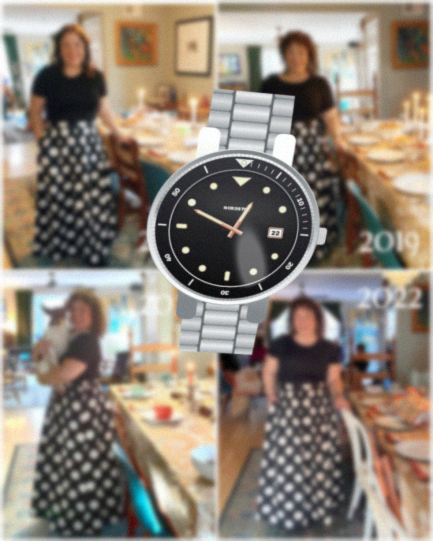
12:49
